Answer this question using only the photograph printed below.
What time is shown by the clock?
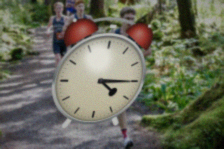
4:15
